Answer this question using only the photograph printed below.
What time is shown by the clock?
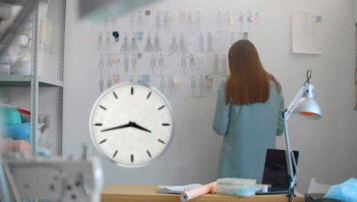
3:43
